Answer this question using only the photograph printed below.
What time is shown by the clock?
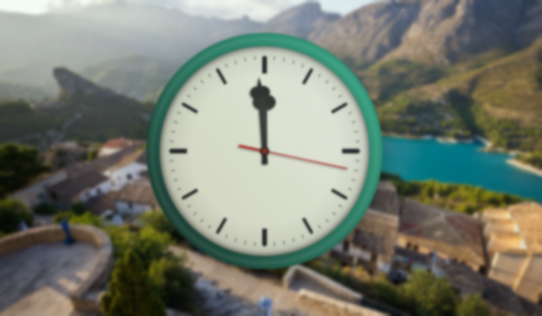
11:59:17
